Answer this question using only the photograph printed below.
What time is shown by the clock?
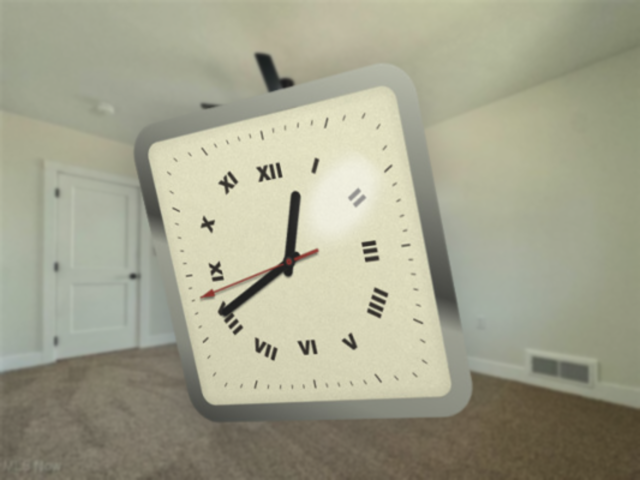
12:40:43
